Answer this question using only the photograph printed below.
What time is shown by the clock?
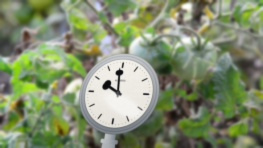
9:59
